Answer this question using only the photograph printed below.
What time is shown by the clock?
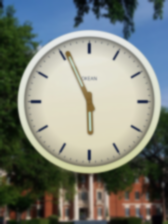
5:56
